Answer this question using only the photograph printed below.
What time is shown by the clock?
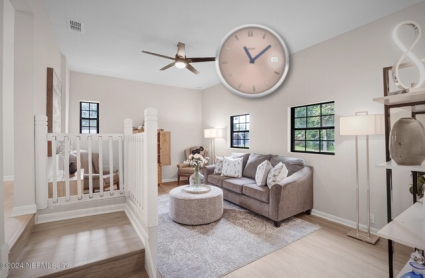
11:09
